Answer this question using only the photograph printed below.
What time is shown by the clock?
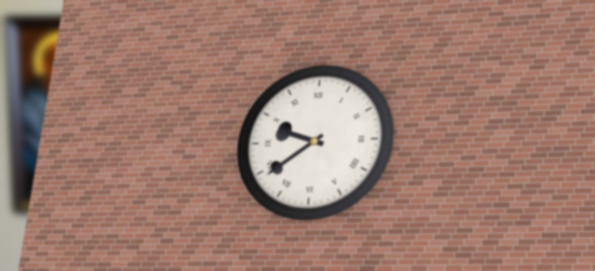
9:39
